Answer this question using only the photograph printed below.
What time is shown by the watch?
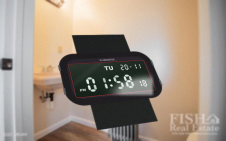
1:58:18
